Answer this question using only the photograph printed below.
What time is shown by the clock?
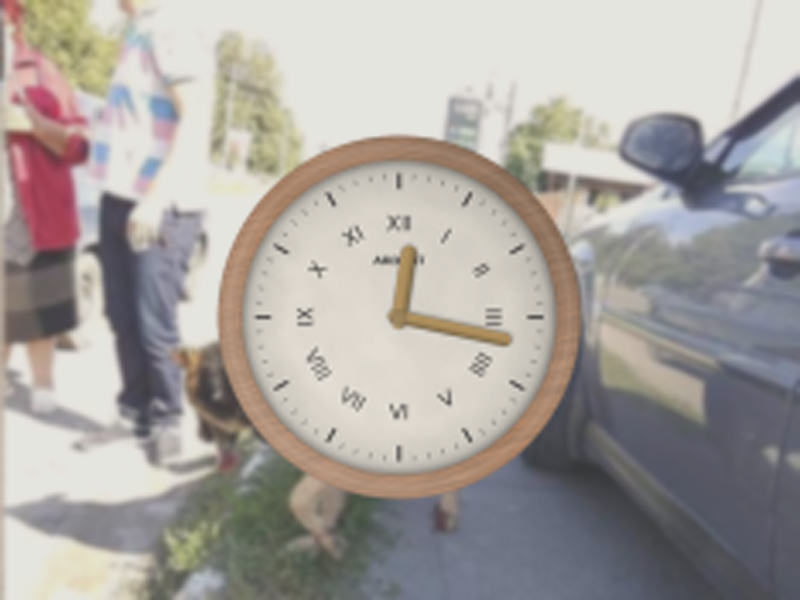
12:17
